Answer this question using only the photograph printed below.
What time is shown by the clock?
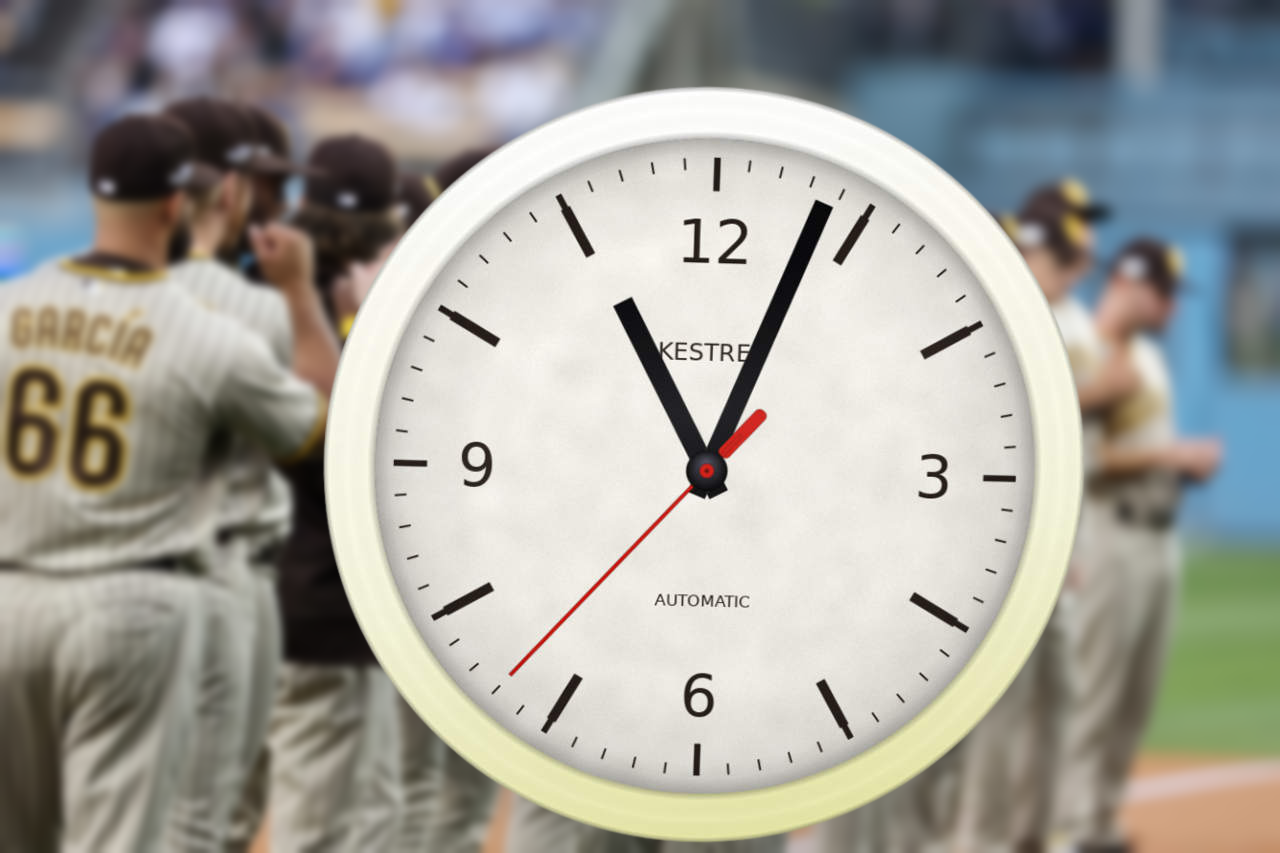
11:03:37
